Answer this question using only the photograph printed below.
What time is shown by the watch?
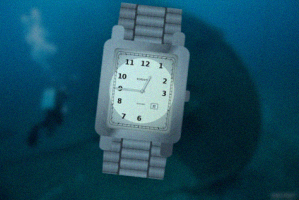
12:45
